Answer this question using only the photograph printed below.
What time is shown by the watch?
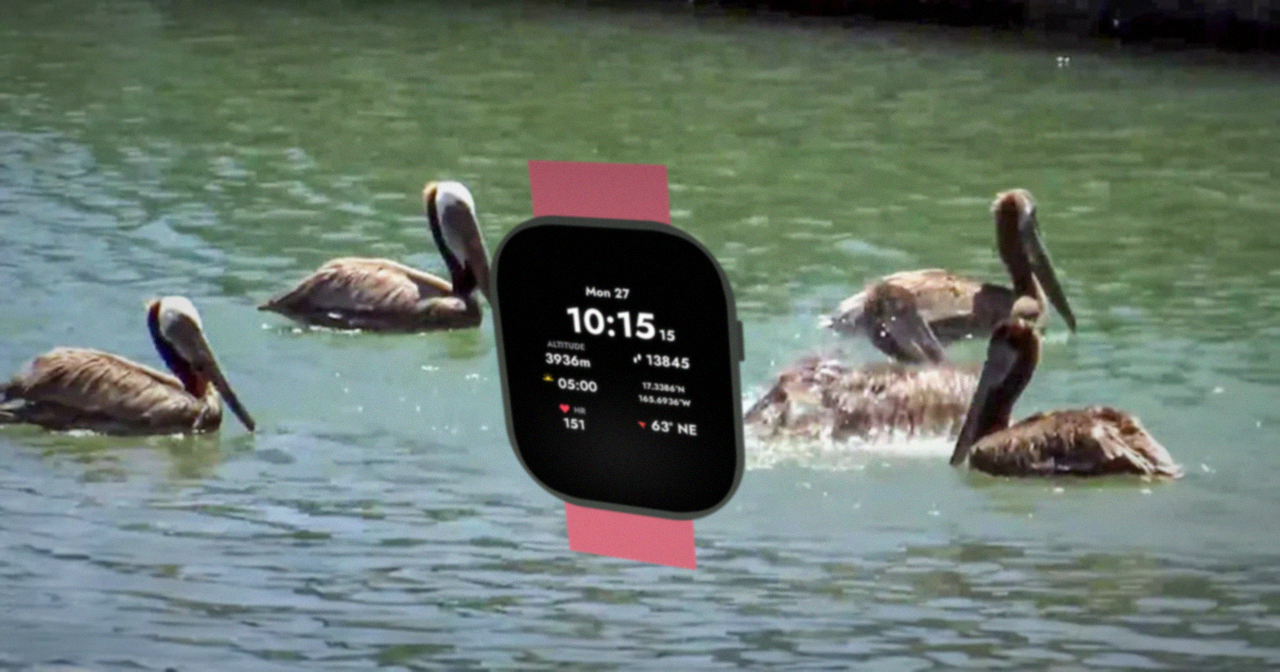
10:15:15
